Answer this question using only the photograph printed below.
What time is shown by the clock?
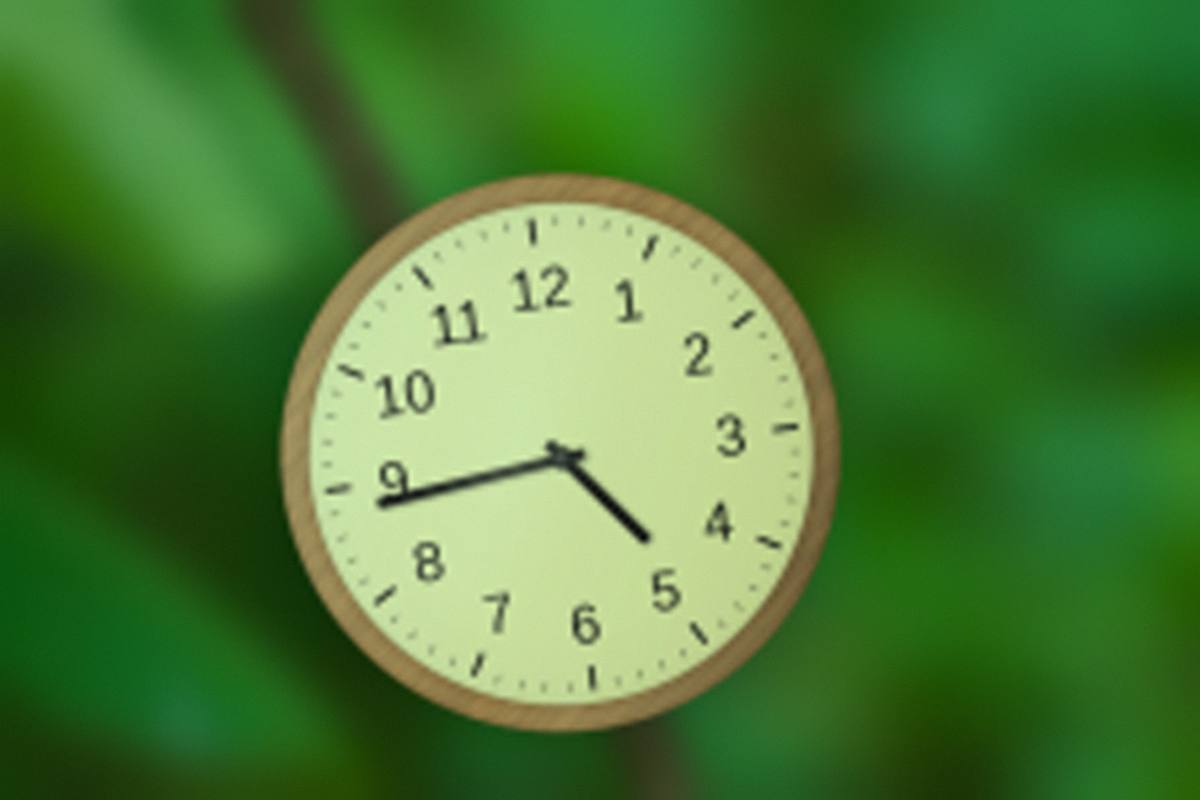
4:44
